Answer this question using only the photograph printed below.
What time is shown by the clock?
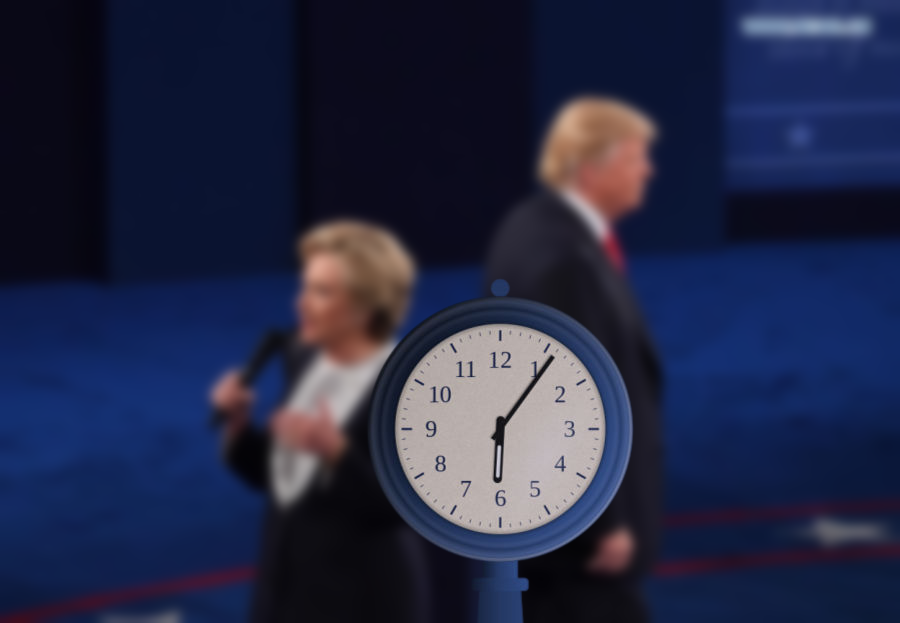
6:06
